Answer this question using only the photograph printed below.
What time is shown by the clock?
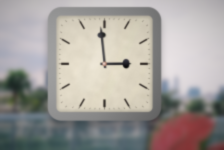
2:59
